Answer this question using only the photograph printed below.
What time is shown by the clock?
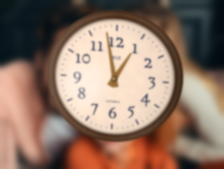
12:58
